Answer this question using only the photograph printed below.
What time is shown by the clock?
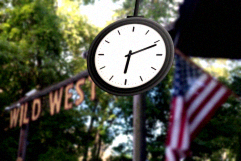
6:11
